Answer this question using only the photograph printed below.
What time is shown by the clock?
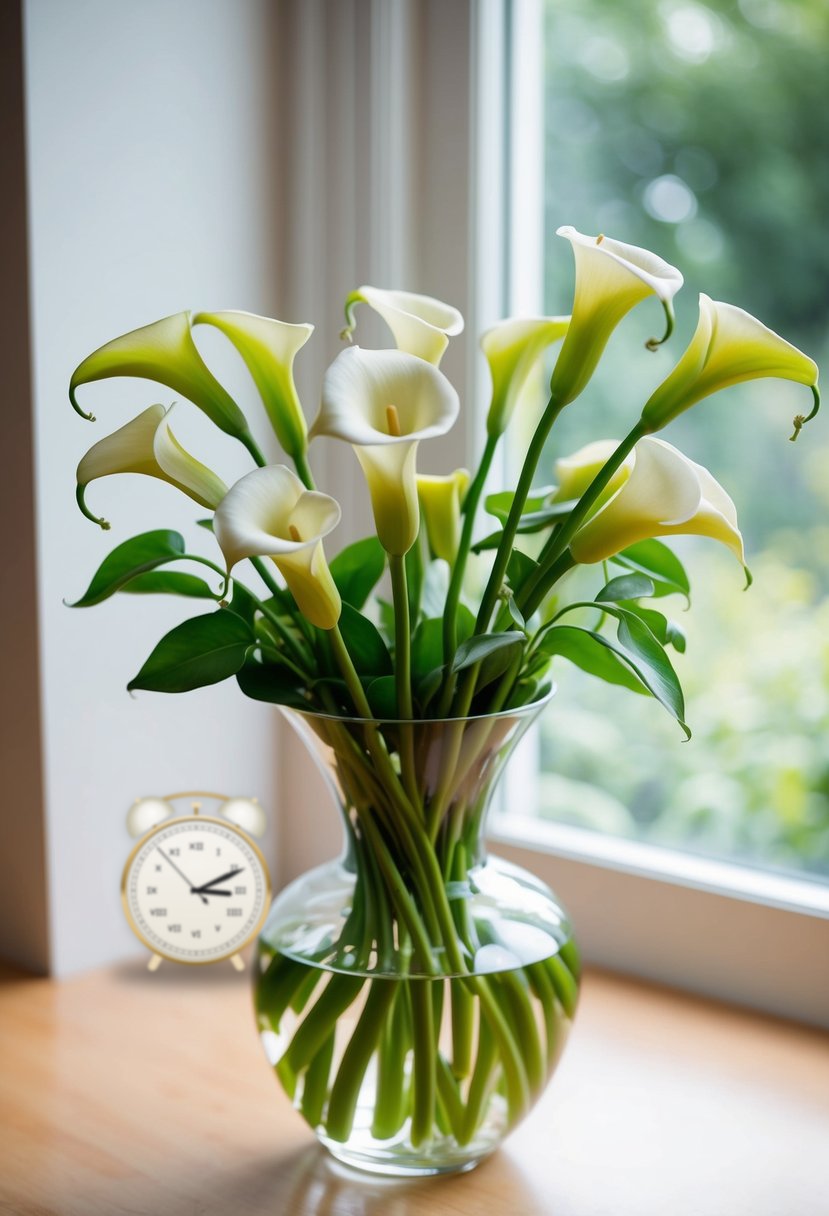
3:10:53
